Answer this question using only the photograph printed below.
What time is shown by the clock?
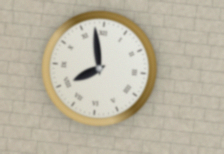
7:58
